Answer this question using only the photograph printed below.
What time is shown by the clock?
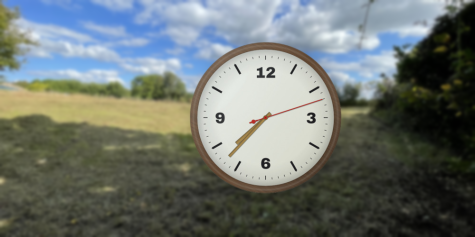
7:37:12
